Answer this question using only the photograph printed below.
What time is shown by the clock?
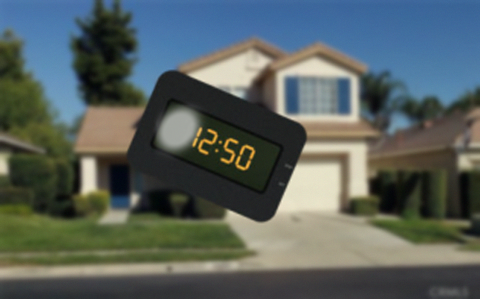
12:50
